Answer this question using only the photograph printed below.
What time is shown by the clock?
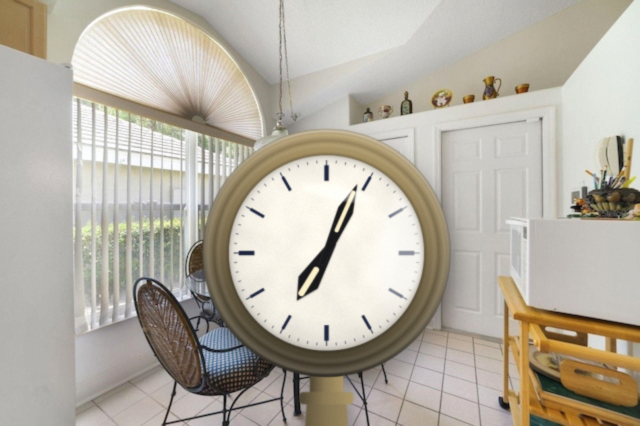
7:04
